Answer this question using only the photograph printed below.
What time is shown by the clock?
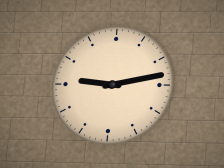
9:13
